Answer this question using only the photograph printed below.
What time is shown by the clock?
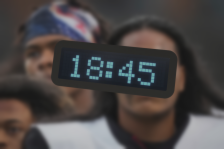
18:45
